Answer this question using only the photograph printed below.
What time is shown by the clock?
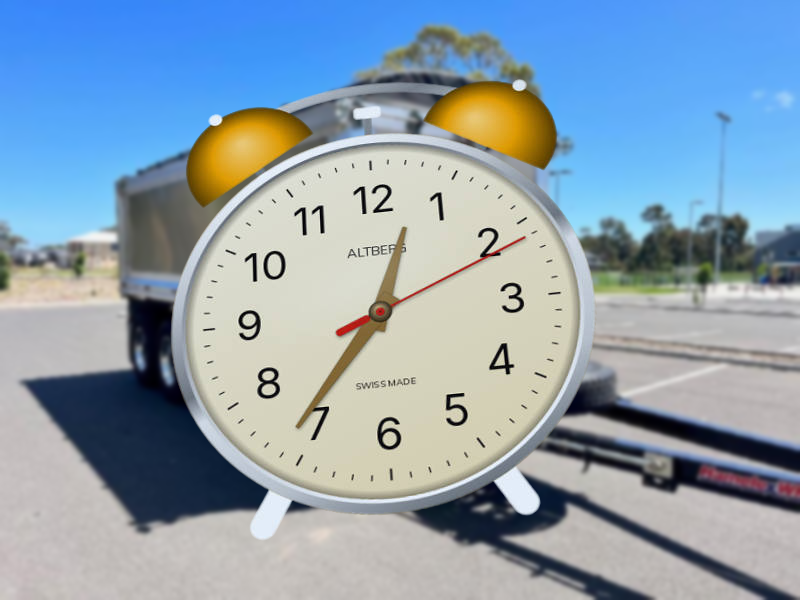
12:36:11
